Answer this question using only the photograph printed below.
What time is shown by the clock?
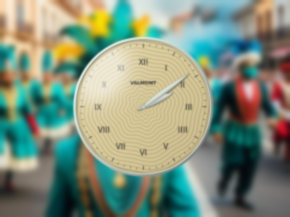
2:09
